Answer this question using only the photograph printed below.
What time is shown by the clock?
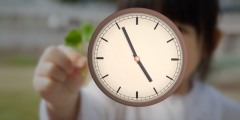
4:56
